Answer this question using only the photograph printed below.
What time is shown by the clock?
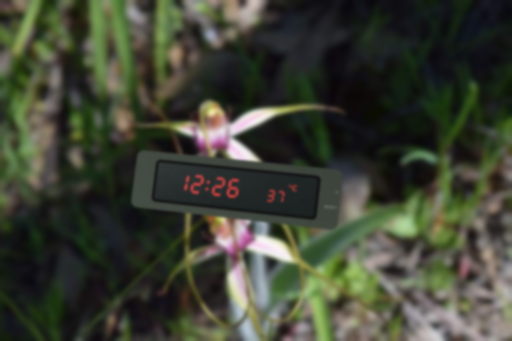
12:26
